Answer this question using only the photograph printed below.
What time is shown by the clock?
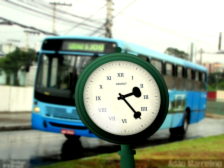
2:24
